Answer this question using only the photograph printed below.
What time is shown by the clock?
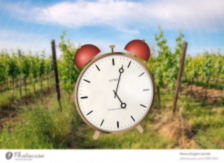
5:03
